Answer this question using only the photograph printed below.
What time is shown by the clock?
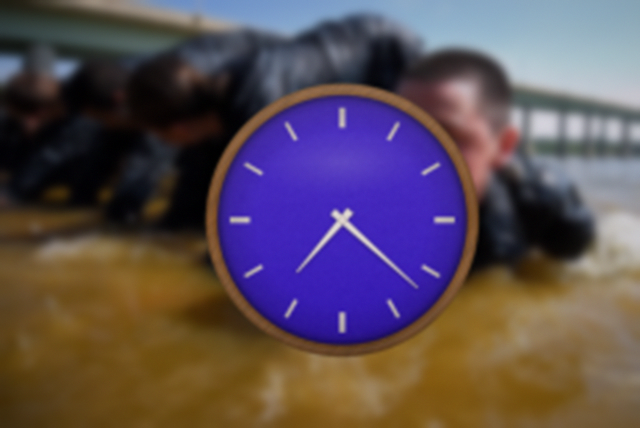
7:22
